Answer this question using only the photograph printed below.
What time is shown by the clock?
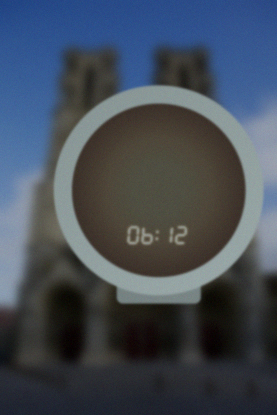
6:12
